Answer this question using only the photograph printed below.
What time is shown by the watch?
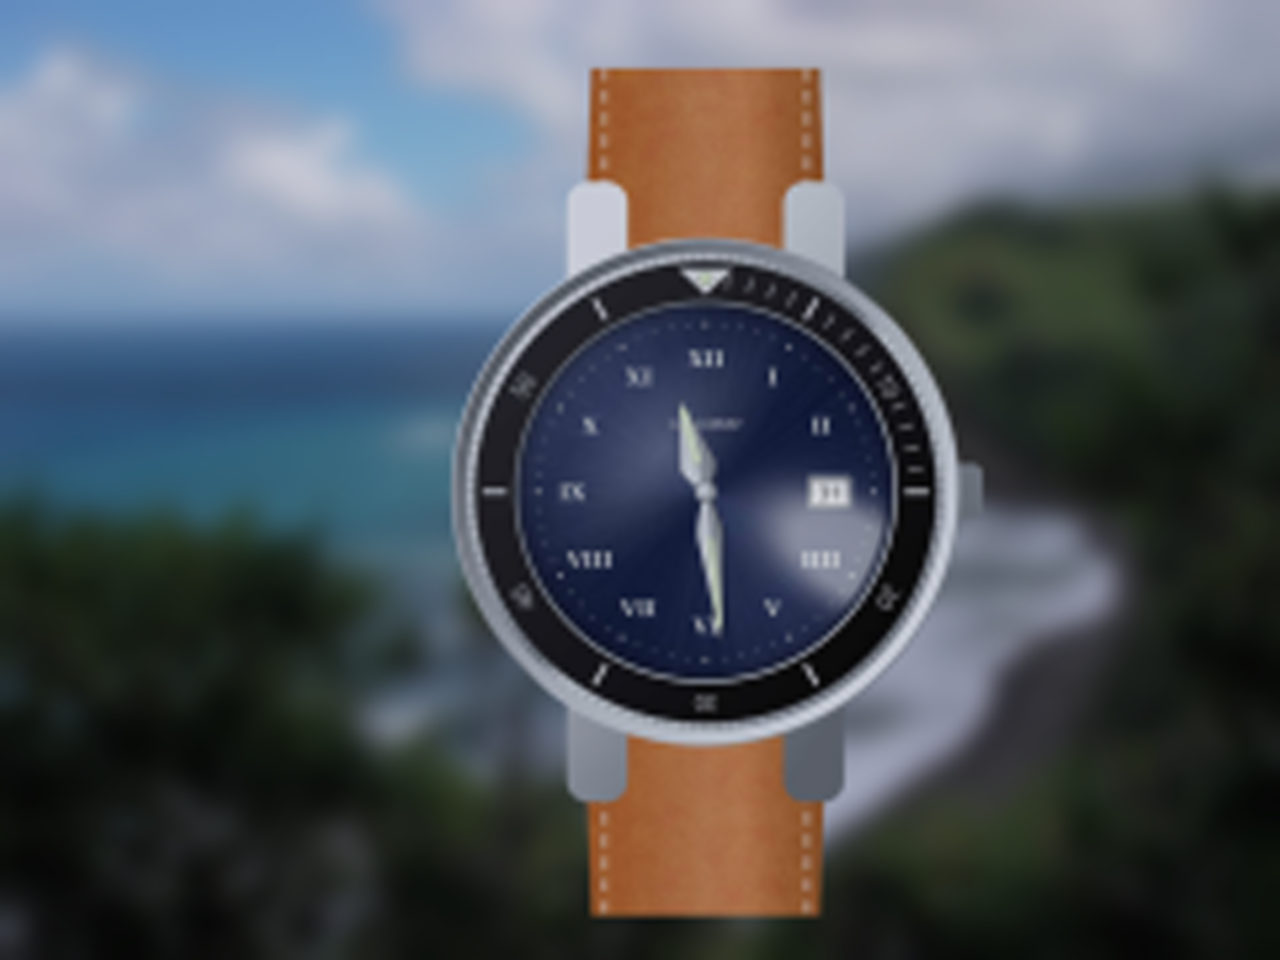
11:29
